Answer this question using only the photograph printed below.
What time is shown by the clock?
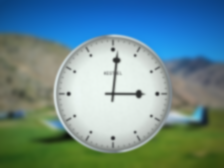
3:01
